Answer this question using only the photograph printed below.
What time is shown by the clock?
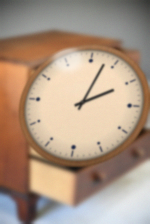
2:03
